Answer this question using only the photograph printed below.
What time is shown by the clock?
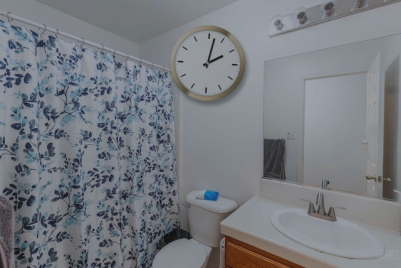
2:02
